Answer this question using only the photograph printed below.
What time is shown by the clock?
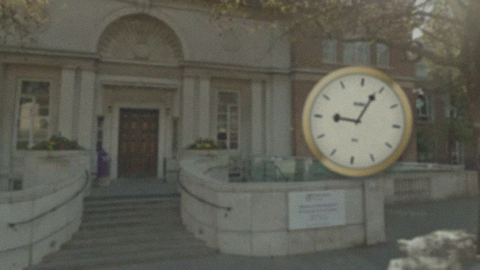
9:04
